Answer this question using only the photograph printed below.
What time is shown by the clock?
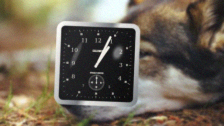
1:04
